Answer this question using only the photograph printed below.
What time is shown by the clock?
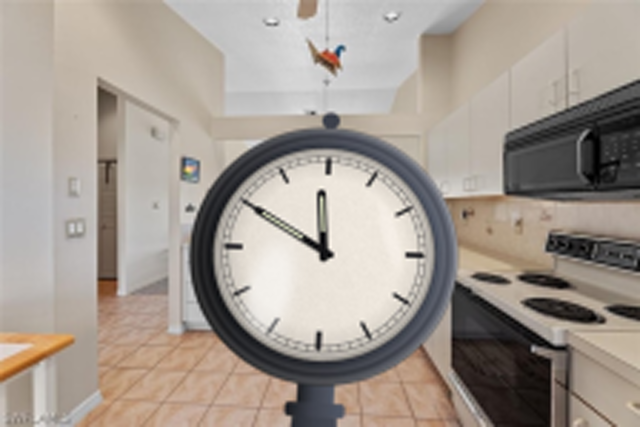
11:50
